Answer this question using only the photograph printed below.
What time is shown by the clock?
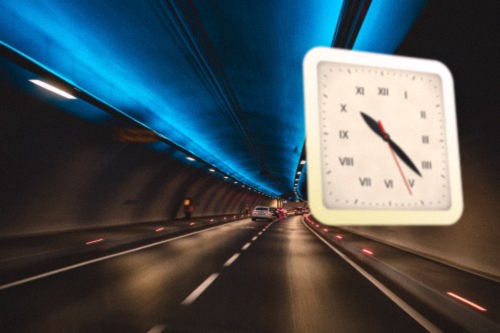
10:22:26
